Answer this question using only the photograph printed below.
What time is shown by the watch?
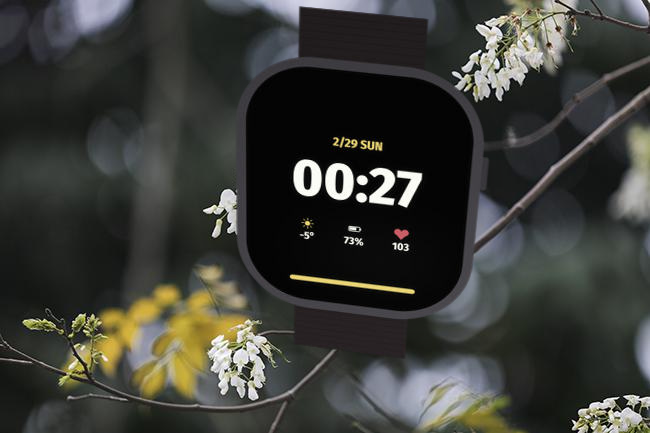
0:27
